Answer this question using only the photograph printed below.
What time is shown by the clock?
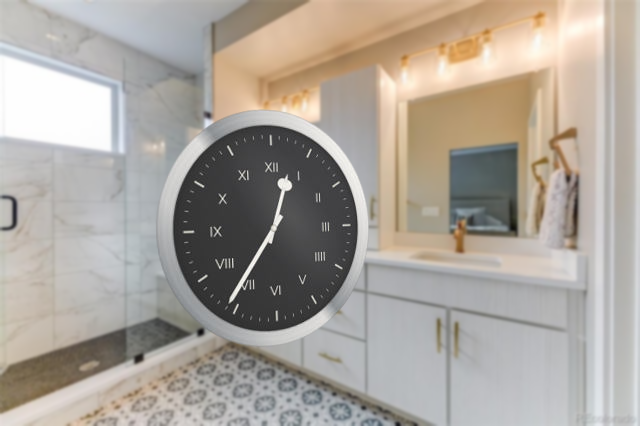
12:36
